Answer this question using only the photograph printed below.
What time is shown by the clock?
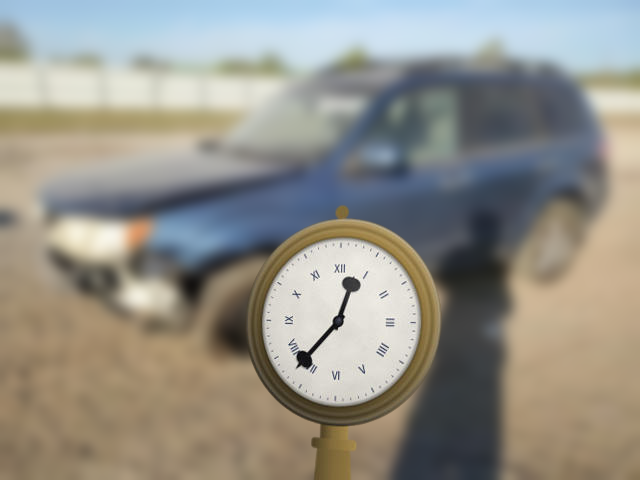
12:37
